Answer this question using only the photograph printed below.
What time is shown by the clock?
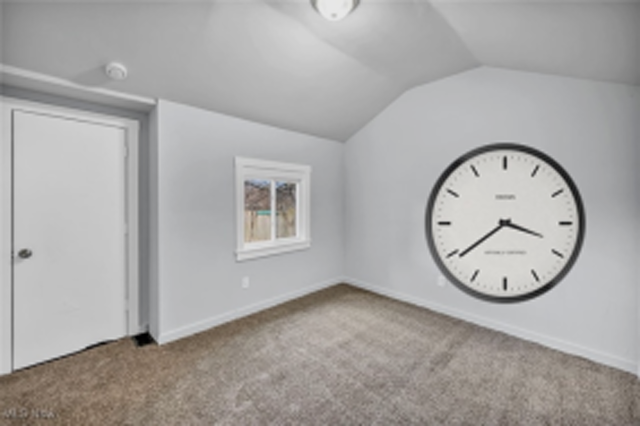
3:39
